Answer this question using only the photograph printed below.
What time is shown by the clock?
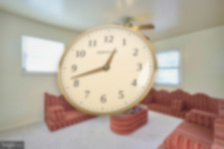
12:42
